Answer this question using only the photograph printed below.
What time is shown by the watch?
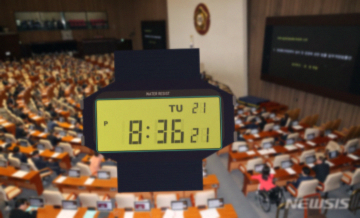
8:36:21
